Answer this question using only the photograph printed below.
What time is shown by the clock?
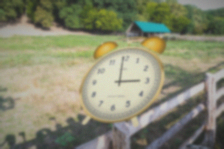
2:59
